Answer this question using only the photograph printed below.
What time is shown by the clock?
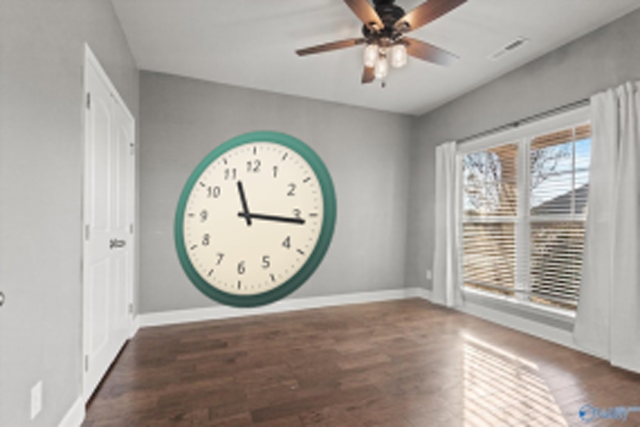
11:16
